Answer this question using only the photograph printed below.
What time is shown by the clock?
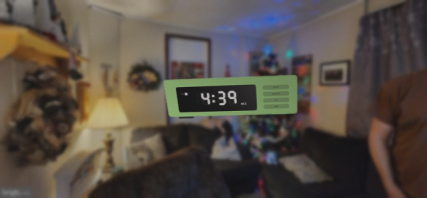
4:39
